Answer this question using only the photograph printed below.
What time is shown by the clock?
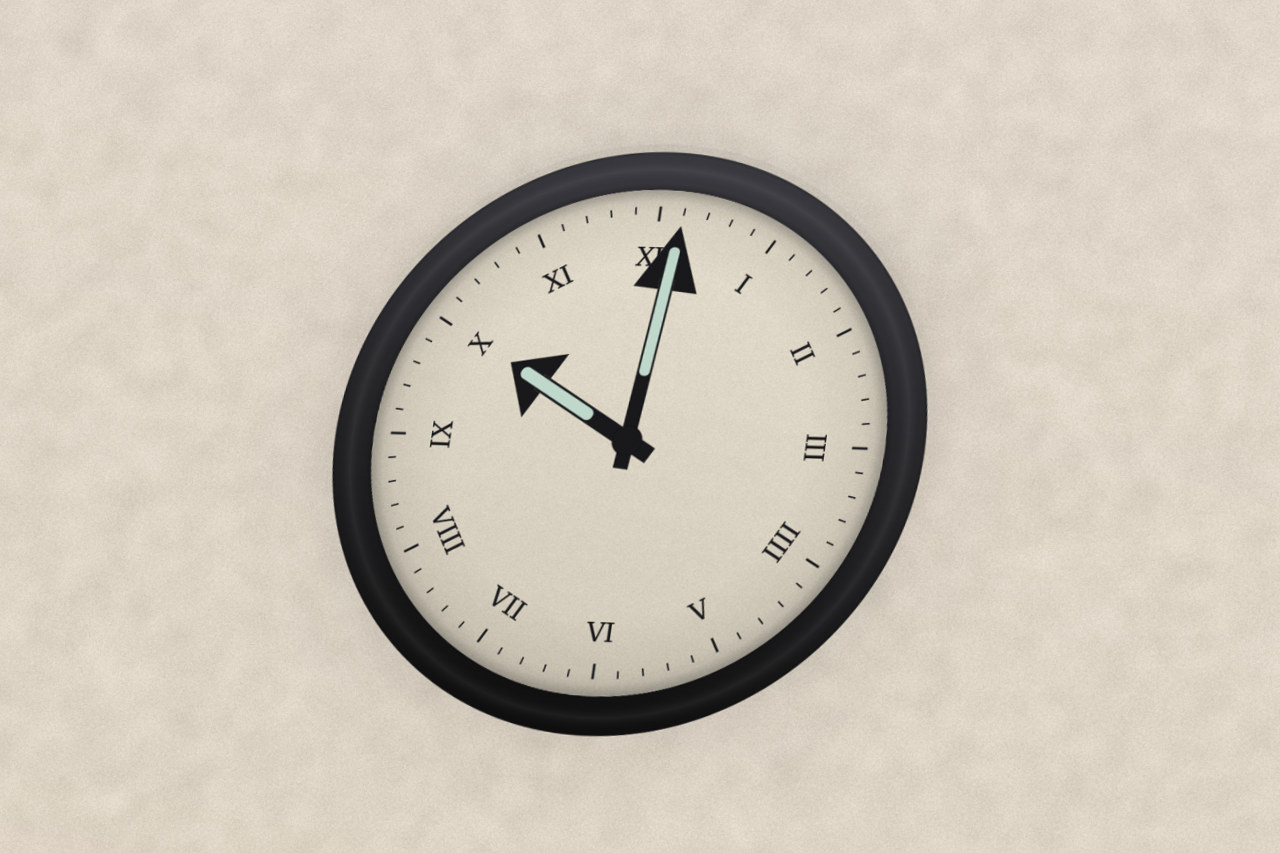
10:01
